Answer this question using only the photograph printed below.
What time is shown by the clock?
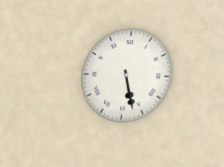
5:27
